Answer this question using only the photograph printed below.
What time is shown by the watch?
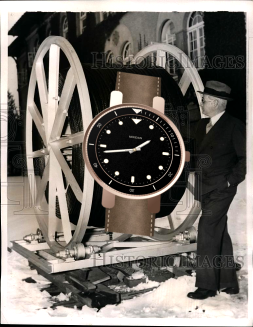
1:43
